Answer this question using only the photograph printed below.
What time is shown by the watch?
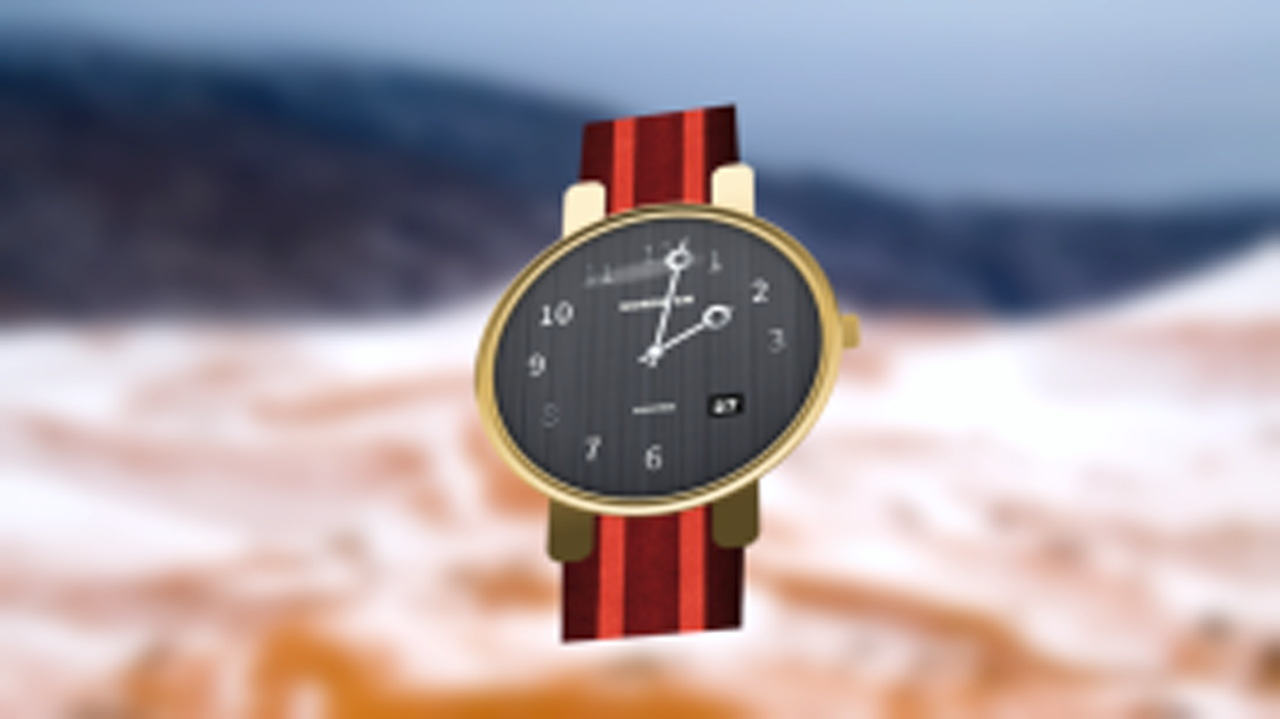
2:02
